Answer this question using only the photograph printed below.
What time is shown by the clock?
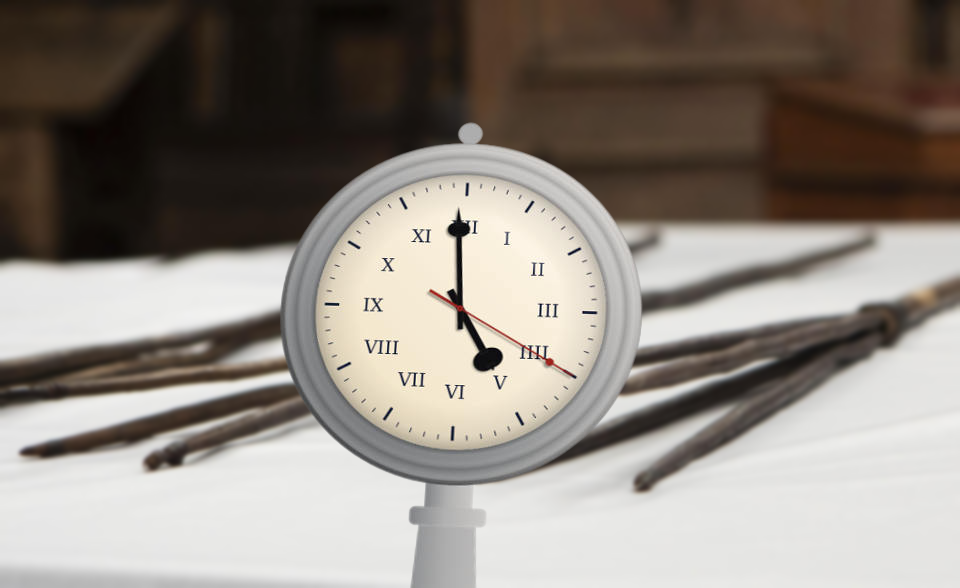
4:59:20
